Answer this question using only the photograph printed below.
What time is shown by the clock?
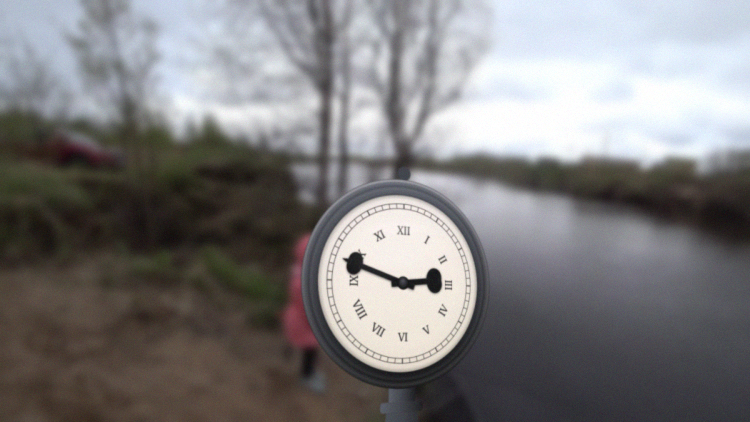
2:48
